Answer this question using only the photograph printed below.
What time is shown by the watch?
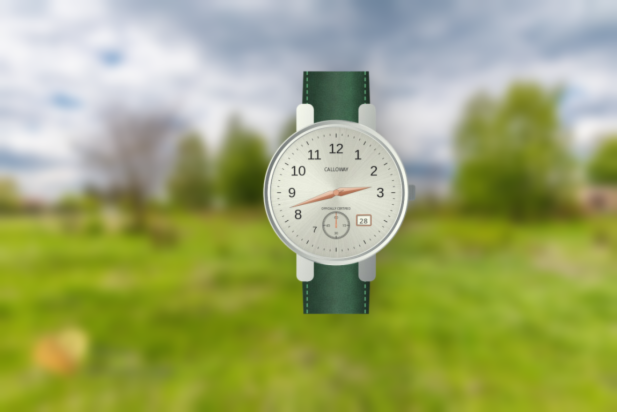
2:42
